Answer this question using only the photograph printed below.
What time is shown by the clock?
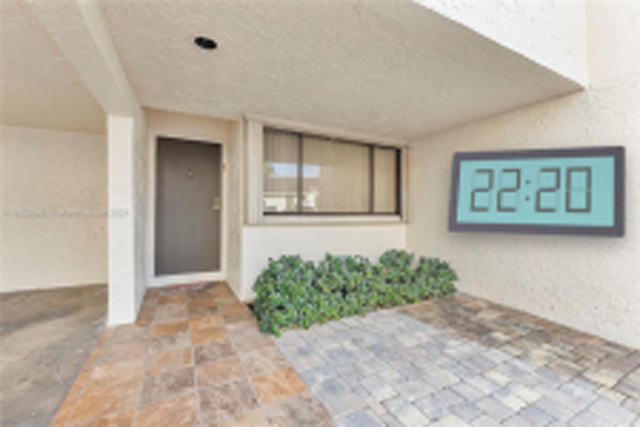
22:20
